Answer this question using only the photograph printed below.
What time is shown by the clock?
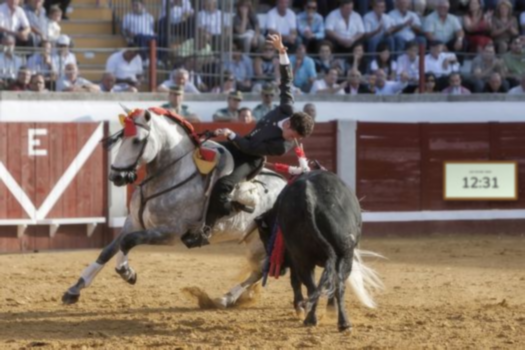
12:31
